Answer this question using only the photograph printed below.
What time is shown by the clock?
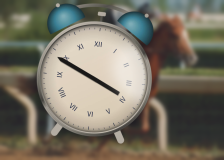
3:49
